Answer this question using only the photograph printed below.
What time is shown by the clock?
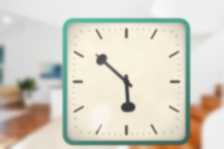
5:52
